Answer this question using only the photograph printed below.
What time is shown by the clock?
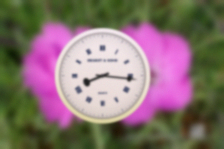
8:16
